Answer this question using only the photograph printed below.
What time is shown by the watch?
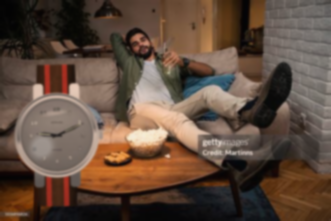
9:11
